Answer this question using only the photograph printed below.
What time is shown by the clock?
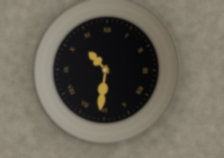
10:31
